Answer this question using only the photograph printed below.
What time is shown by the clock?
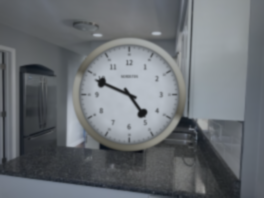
4:49
